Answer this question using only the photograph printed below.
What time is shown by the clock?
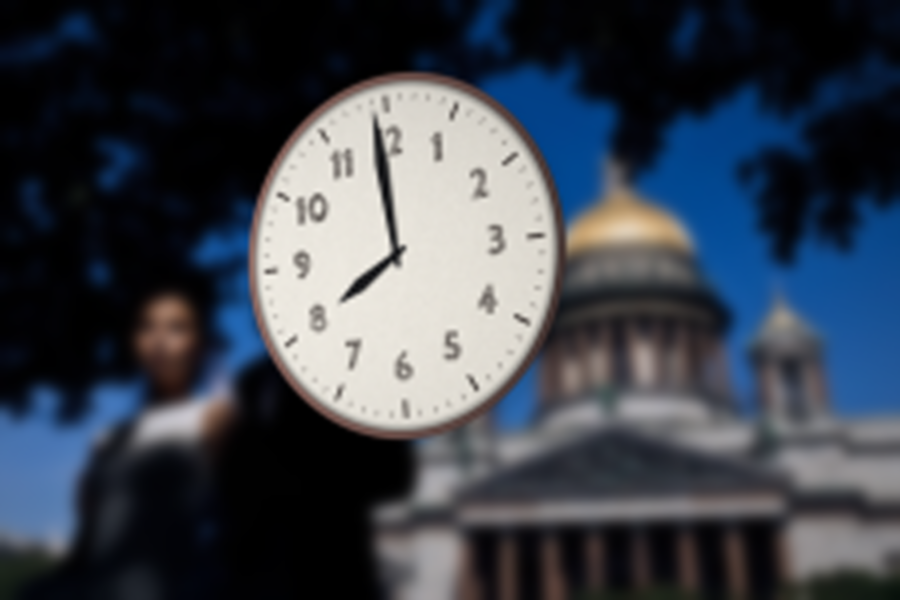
7:59
